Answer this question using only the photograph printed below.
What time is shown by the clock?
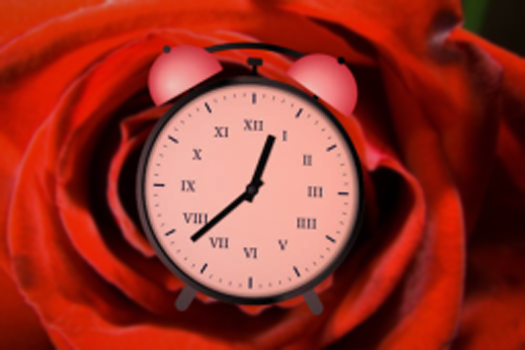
12:38
